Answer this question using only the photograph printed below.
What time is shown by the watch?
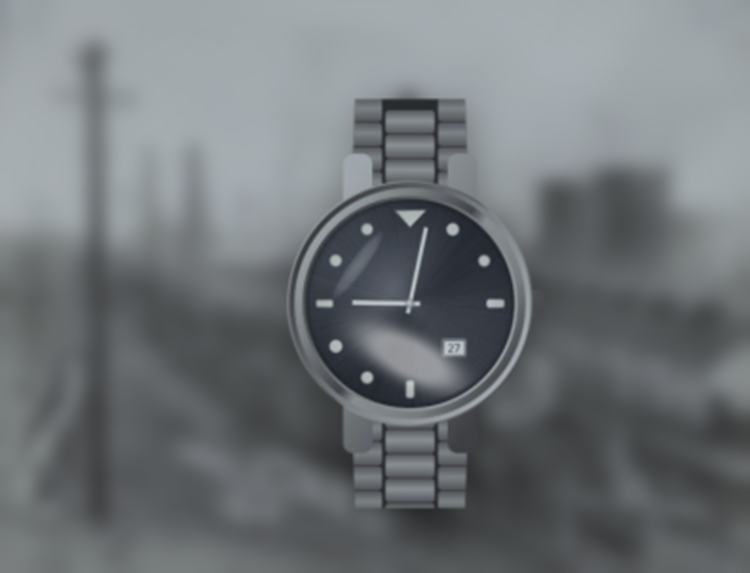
9:02
